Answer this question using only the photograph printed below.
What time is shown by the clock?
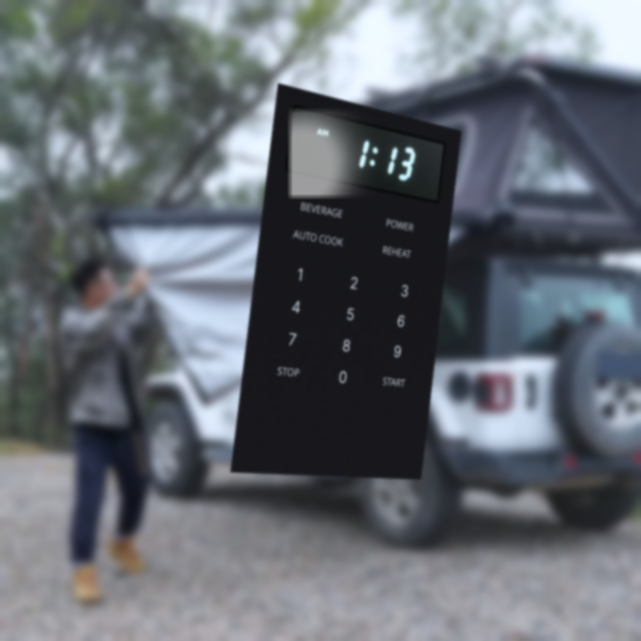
1:13
